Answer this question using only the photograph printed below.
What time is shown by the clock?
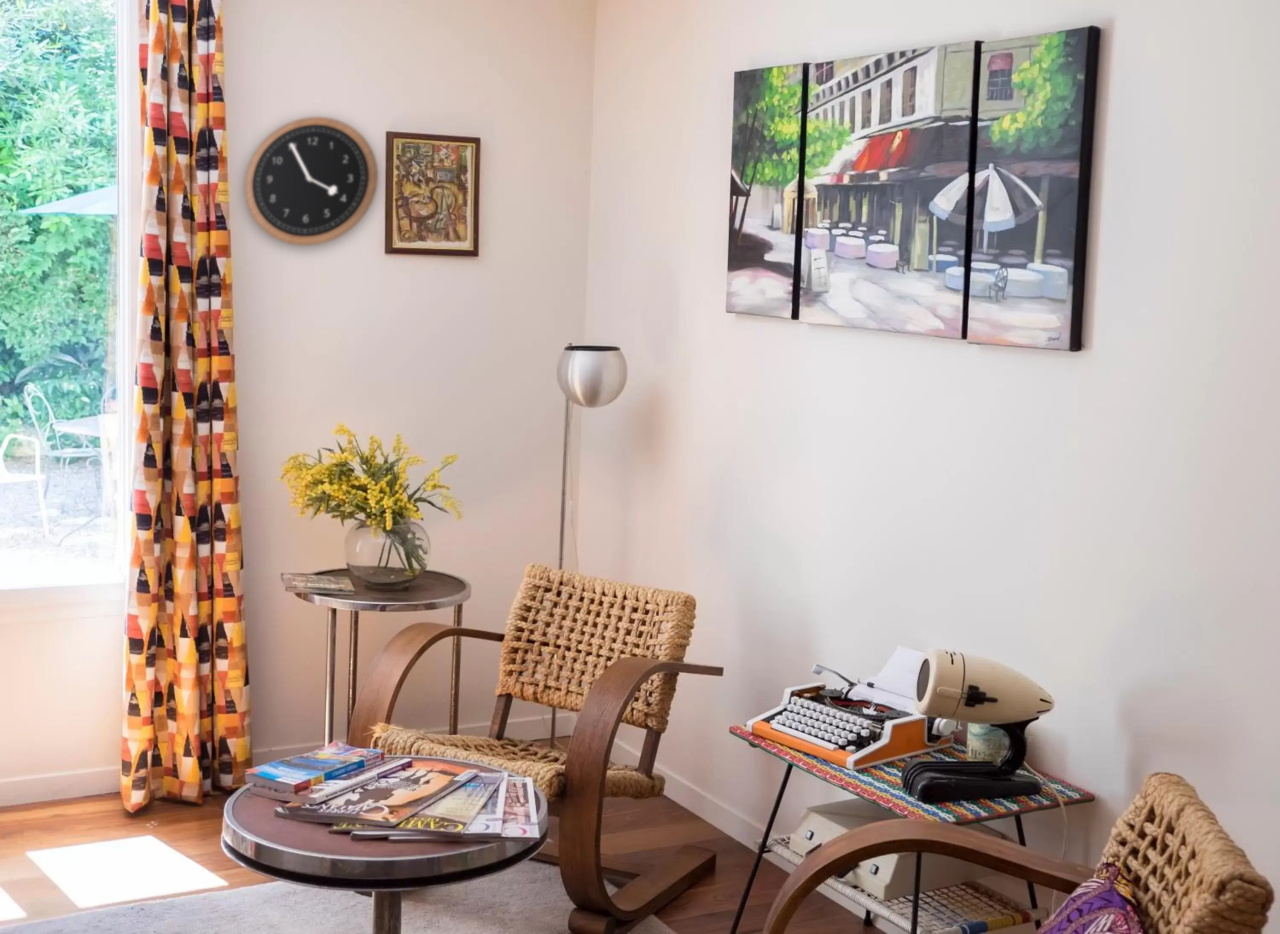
3:55
